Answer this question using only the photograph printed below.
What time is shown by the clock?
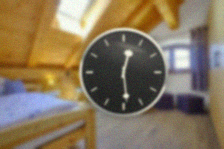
12:29
